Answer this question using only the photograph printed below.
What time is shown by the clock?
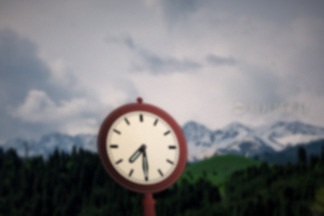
7:30
